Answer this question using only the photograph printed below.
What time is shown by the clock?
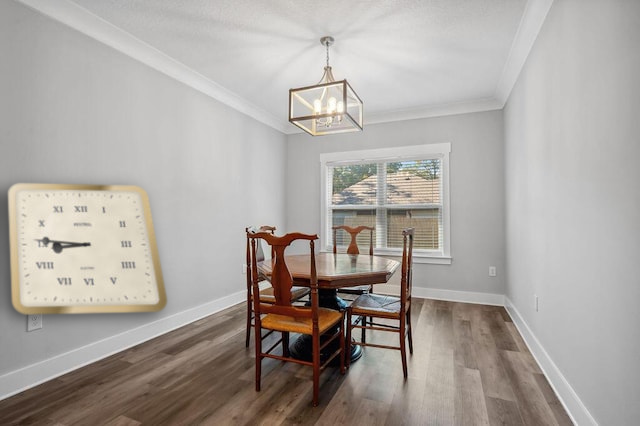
8:46
